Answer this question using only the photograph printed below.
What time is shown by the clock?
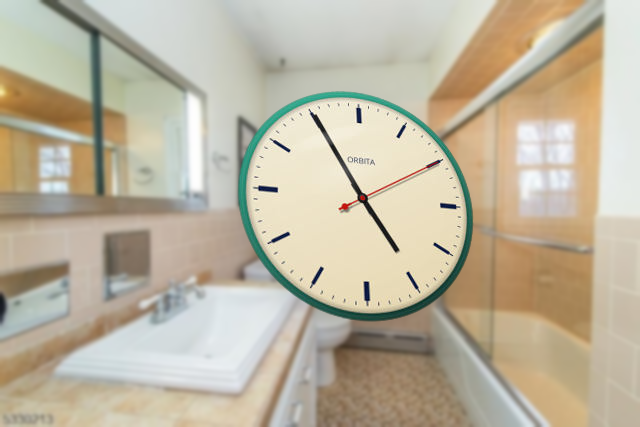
4:55:10
